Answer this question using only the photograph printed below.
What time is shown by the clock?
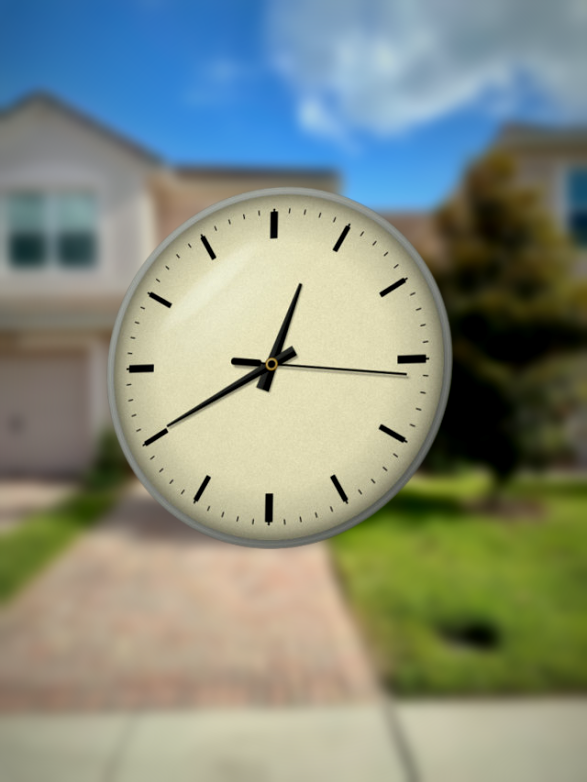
12:40:16
